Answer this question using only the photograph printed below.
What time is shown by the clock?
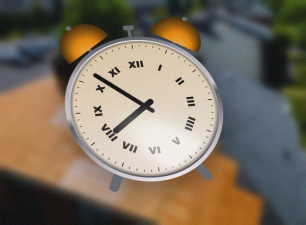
7:52
